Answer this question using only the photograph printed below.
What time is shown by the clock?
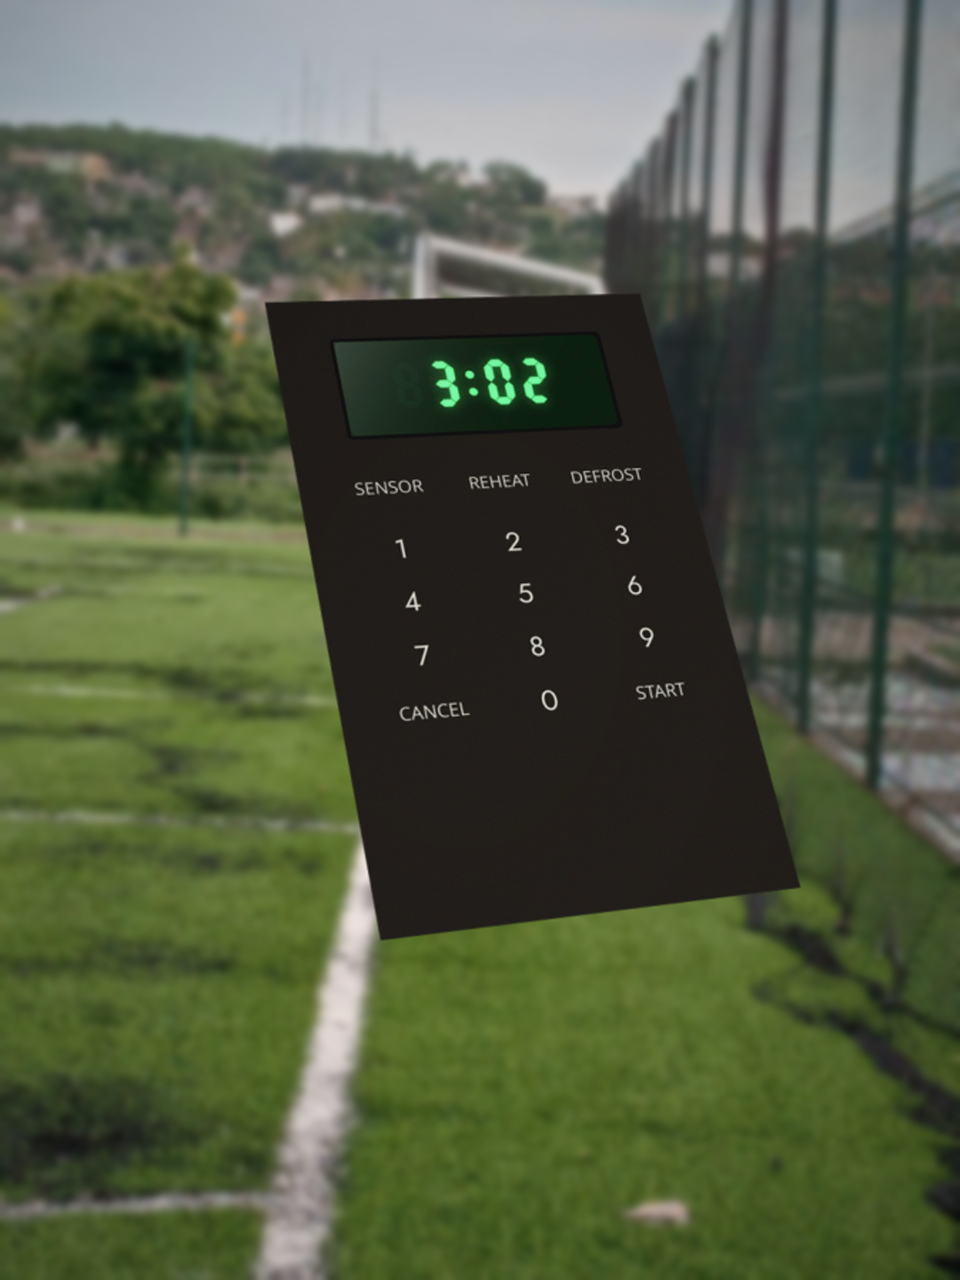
3:02
